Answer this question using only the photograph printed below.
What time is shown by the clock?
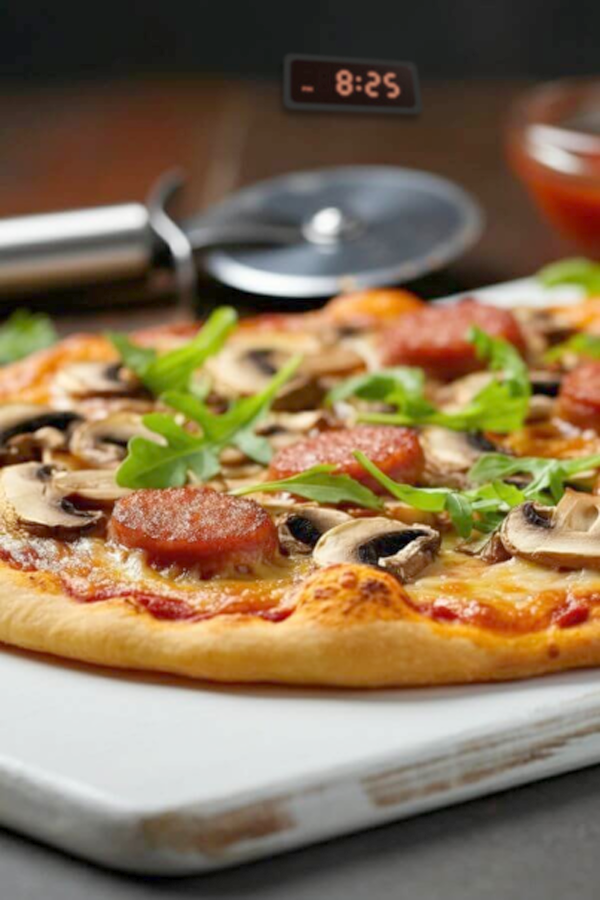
8:25
